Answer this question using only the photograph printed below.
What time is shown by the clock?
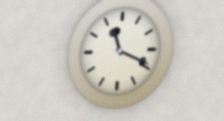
11:19
